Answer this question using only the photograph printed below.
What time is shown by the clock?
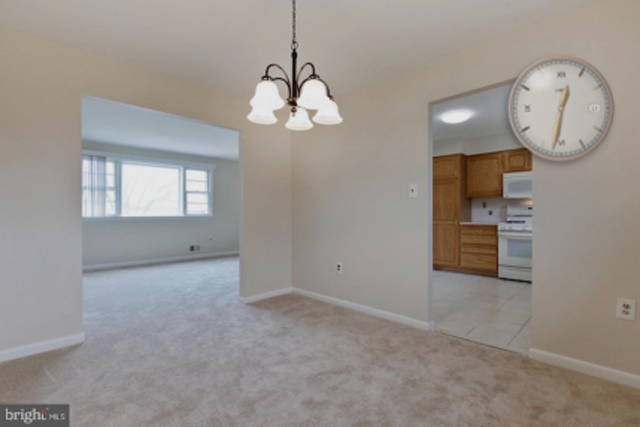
12:32
